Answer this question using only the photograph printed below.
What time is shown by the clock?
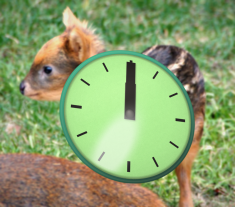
12:00
